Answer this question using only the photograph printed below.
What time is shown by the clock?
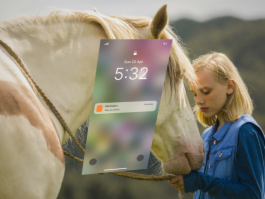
5:32
